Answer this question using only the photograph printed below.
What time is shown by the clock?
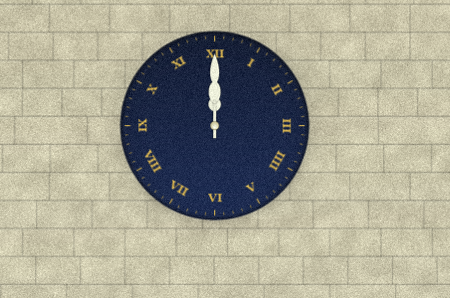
12:00
